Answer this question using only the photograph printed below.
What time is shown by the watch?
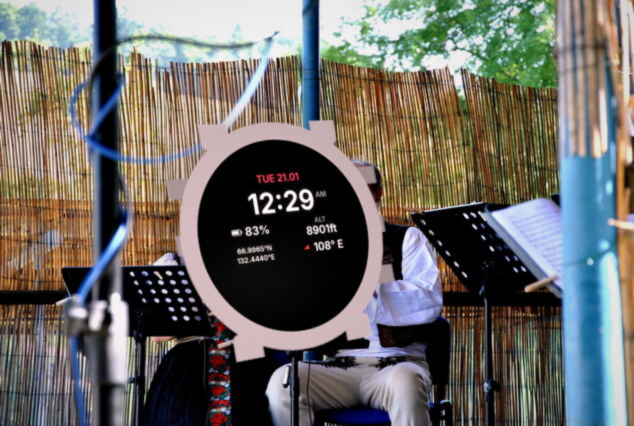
12:29
